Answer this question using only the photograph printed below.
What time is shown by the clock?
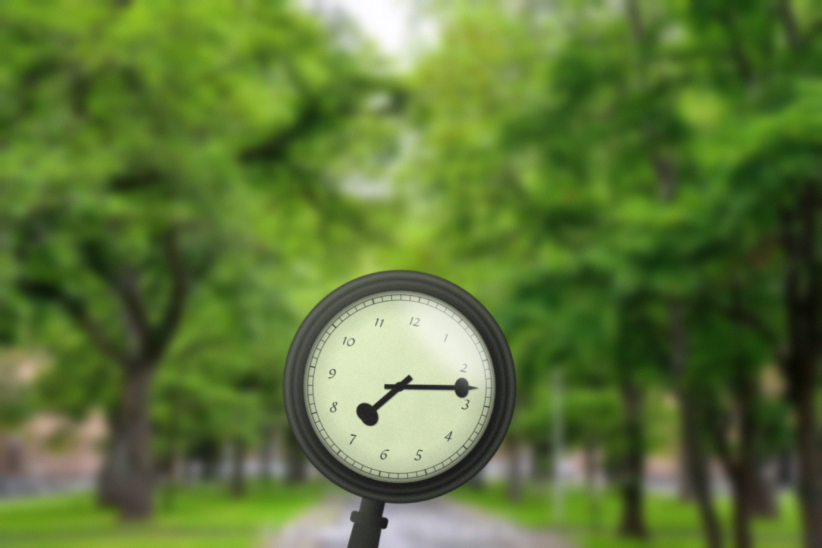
7:13
